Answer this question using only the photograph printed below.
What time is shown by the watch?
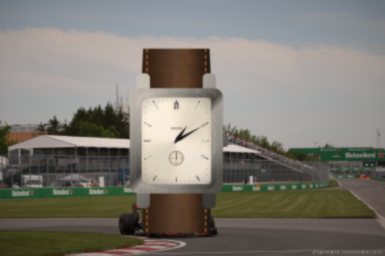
1:10
